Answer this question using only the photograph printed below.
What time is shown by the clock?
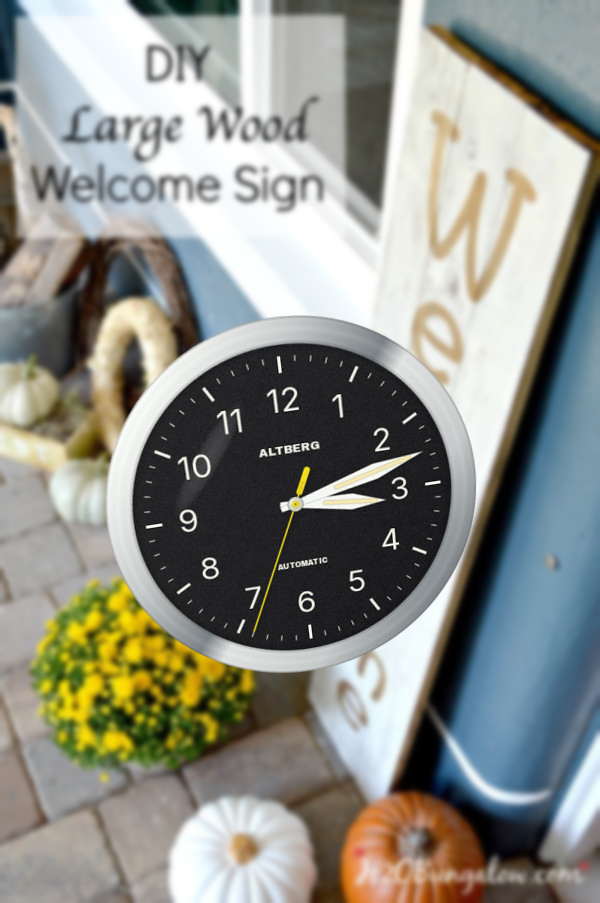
3:12:34
